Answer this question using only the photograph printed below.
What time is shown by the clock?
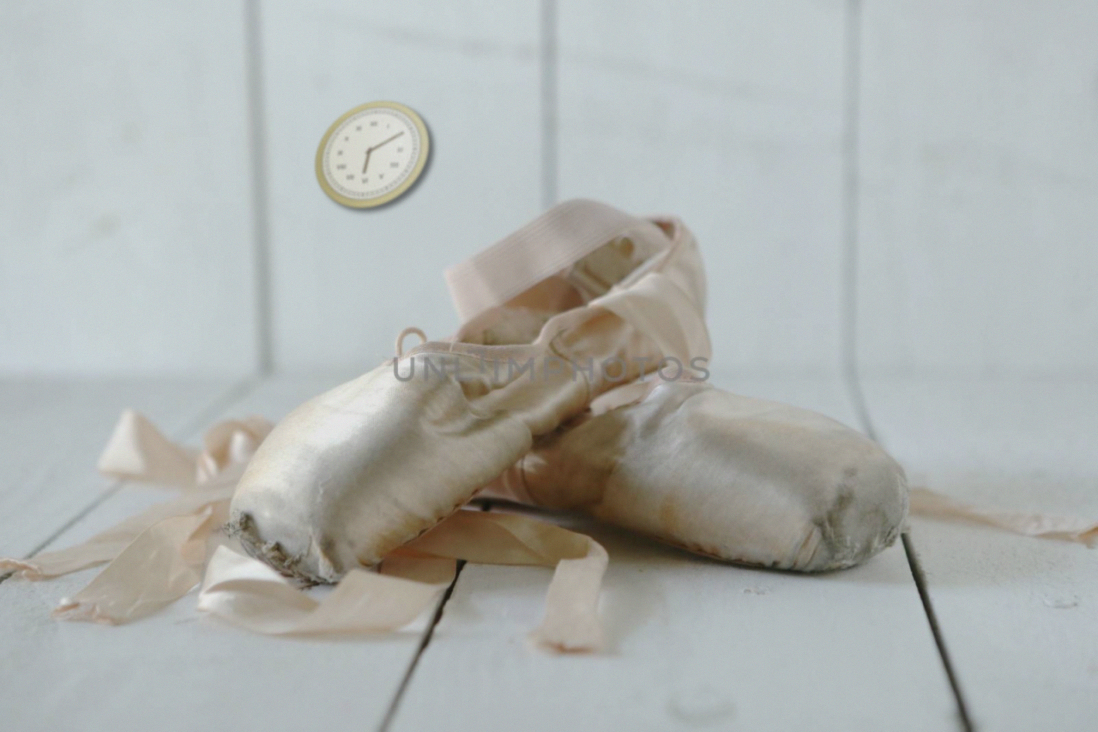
6:10
